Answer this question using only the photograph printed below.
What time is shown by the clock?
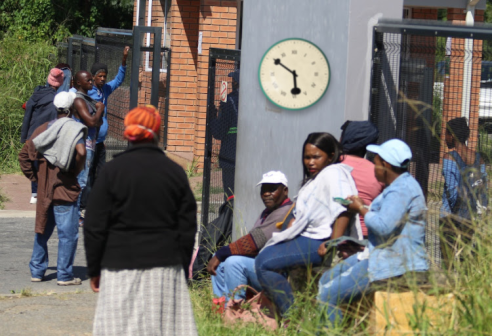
5:51
